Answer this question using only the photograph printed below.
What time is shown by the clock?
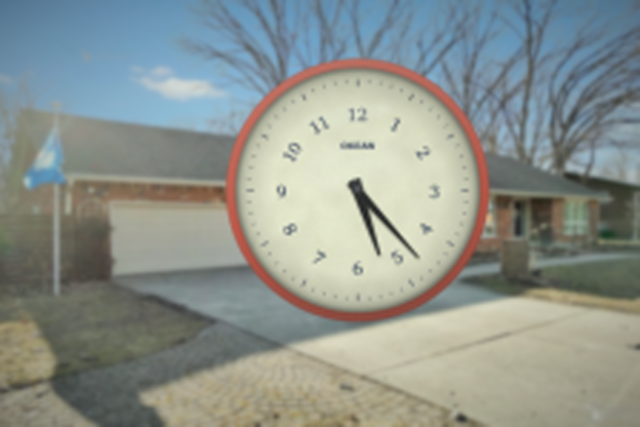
5:23
